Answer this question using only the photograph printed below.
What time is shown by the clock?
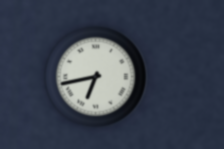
6:43
